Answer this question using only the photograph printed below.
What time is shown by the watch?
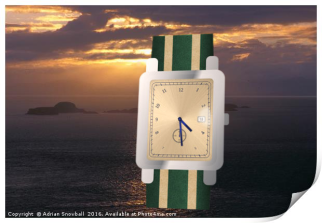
4:29
